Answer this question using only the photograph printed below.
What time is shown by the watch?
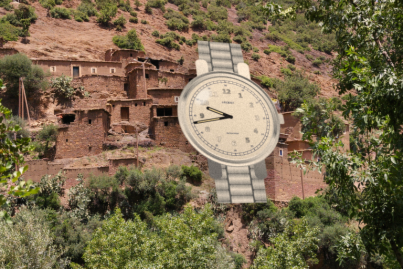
9:43
